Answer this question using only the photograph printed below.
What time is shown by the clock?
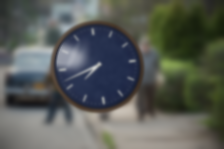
7:42
